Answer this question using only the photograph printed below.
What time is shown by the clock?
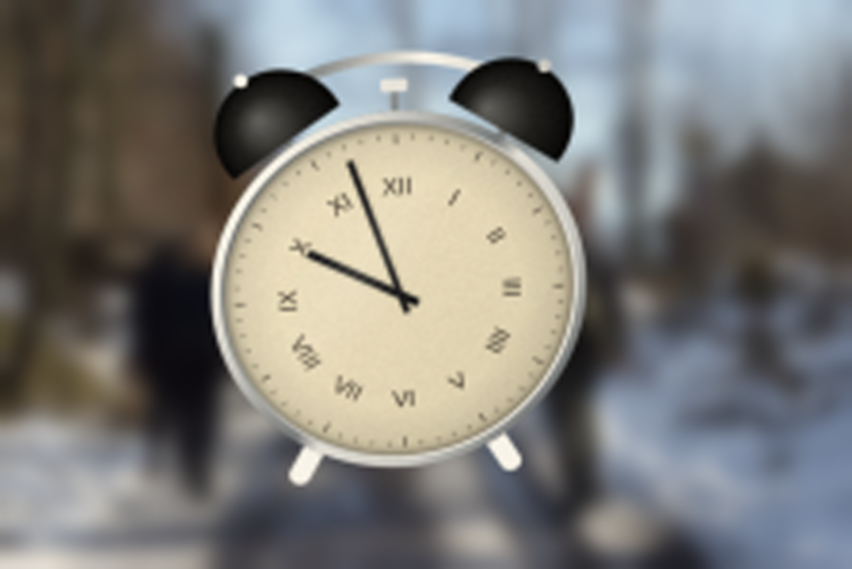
9:57
